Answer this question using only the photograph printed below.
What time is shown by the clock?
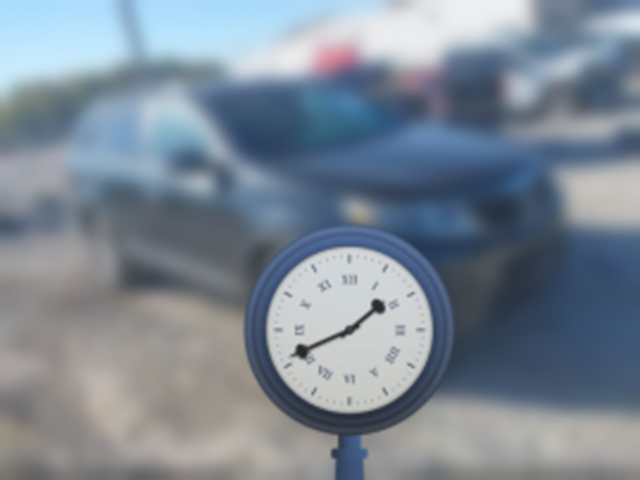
1:41
